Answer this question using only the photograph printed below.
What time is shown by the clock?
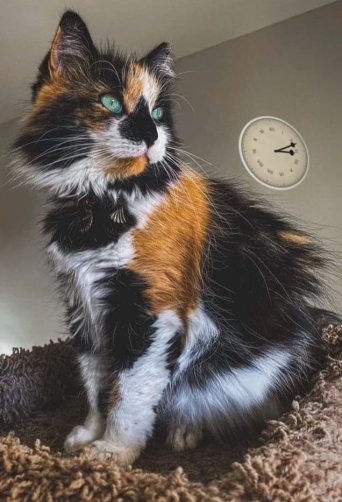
3:12
